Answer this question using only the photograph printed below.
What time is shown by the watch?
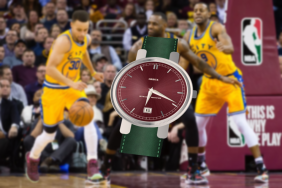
6:19
